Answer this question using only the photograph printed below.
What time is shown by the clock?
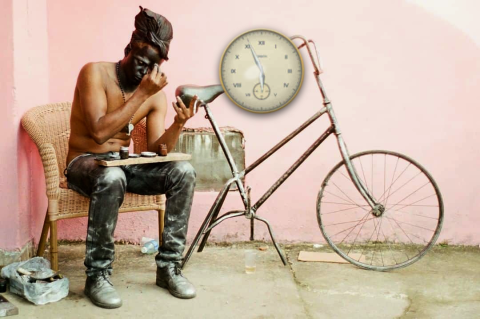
5:56
